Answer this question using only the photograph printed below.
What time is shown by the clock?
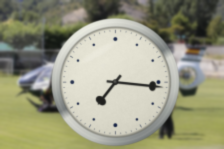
7:16
